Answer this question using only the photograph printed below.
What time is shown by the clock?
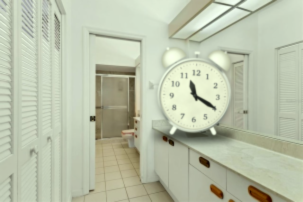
11:20
